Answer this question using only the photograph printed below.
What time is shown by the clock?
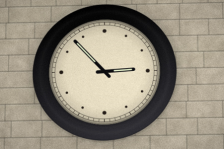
2:53
